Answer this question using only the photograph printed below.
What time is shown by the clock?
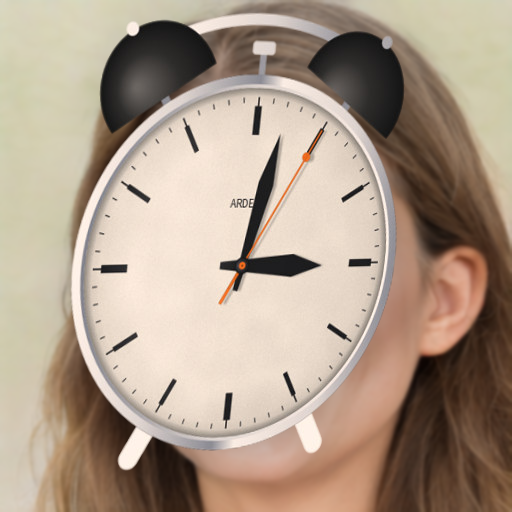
3:02:05
